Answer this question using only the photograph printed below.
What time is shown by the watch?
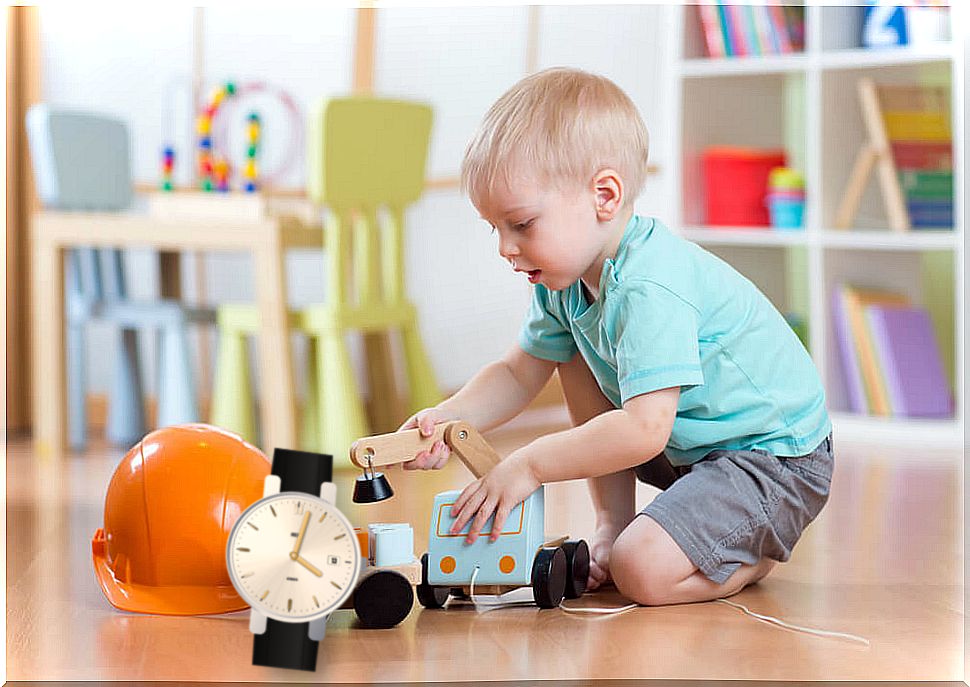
4:02
